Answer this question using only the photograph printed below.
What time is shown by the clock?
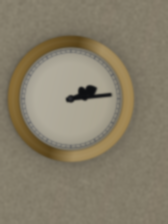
2:14
